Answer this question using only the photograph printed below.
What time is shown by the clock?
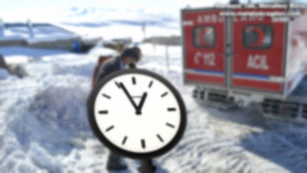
12:56
